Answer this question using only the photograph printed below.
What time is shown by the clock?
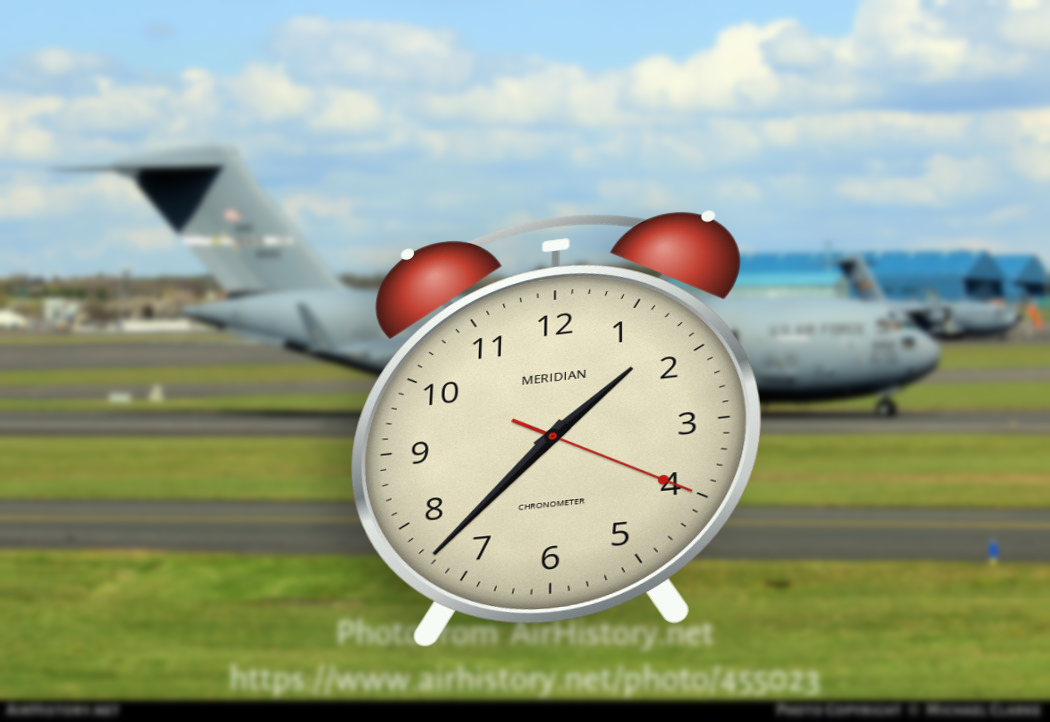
1:37:20
